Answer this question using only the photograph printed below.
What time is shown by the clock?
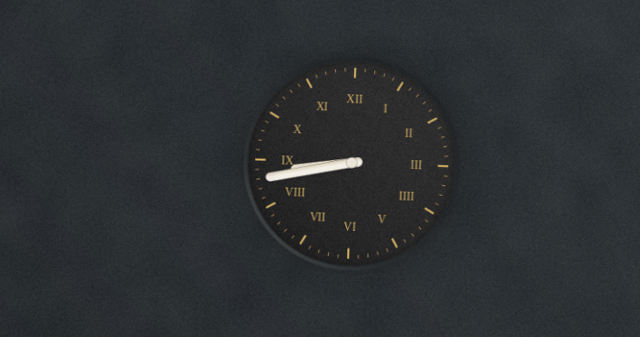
8:43
